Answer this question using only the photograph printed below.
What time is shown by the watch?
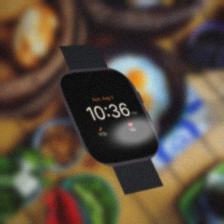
10:36
